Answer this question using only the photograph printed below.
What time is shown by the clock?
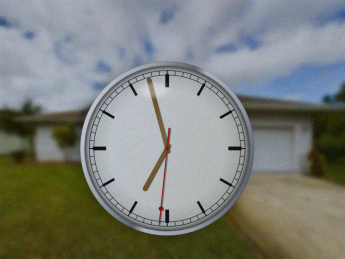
6:57:31
